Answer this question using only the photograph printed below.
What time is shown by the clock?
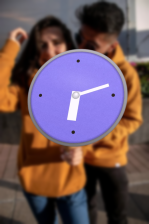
6:12
